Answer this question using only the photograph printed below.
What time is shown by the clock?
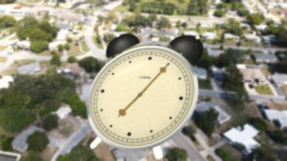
7:05
